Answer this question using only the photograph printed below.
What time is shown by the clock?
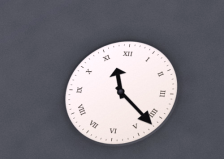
11:22
